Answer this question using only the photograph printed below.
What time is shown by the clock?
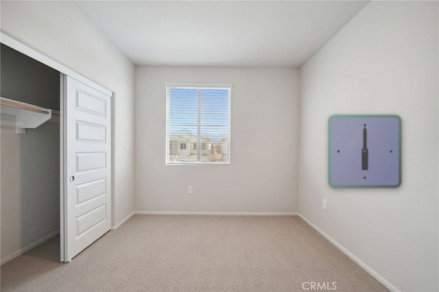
6:00
